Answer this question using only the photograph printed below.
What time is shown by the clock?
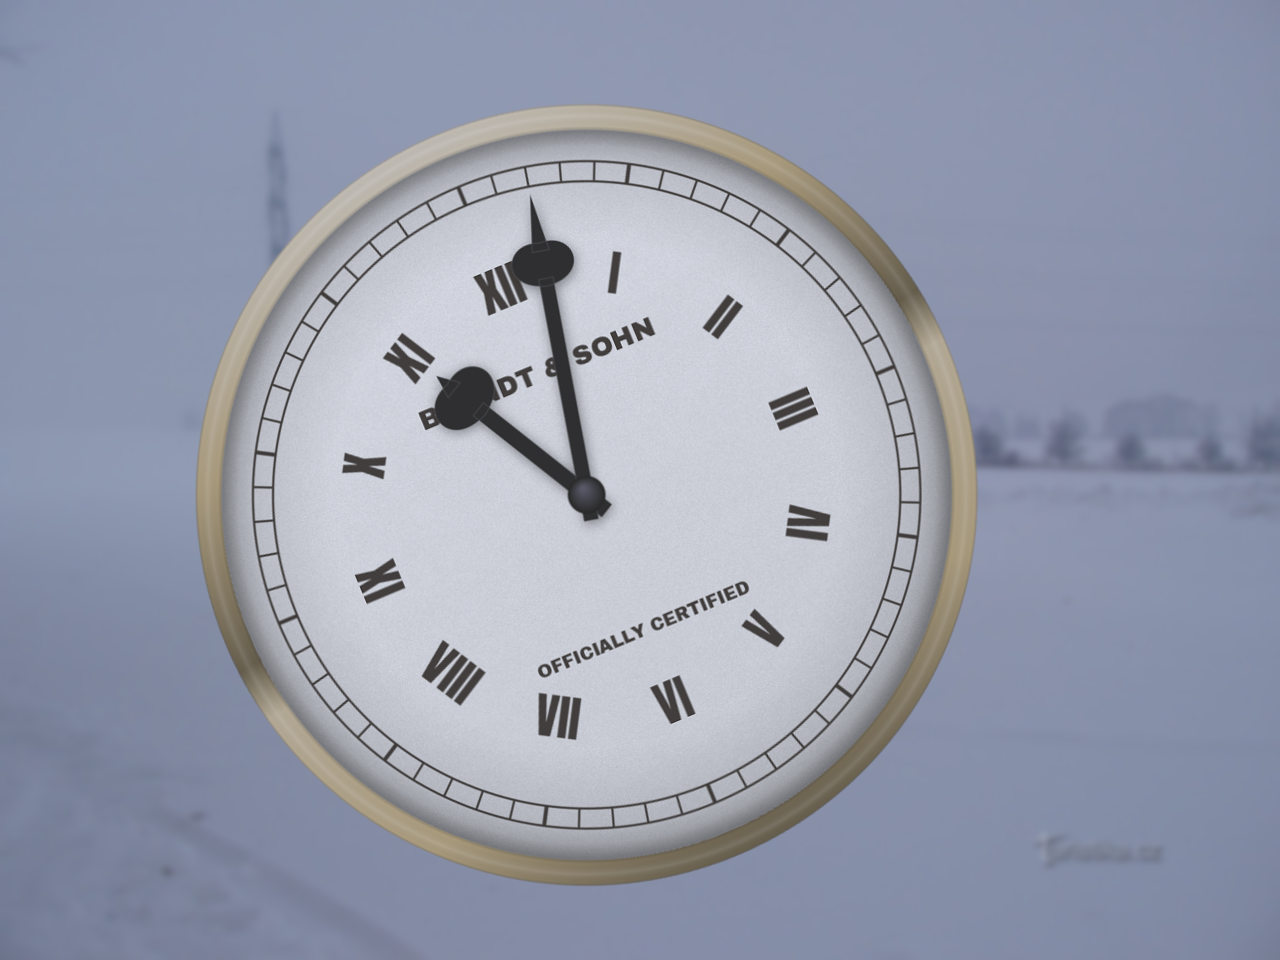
11:02
